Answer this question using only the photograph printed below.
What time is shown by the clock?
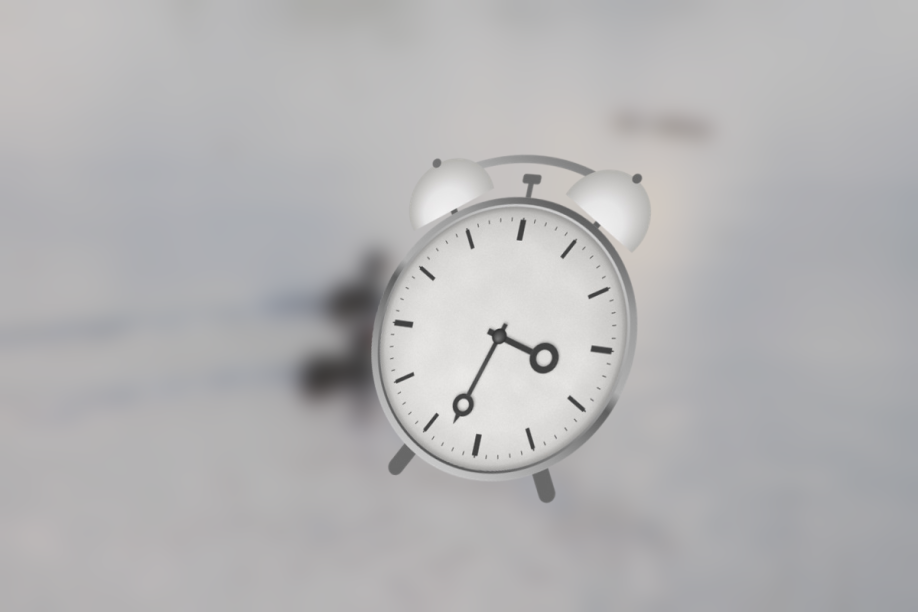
3:33
